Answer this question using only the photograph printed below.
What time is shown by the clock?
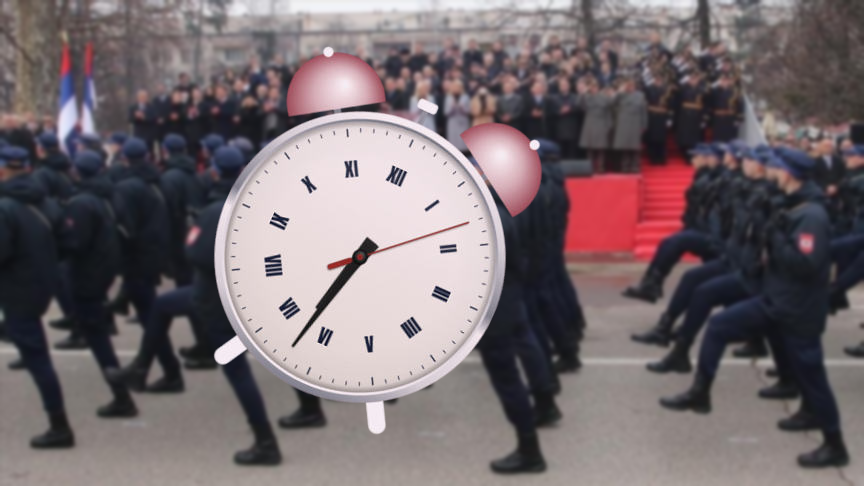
6:32:08
